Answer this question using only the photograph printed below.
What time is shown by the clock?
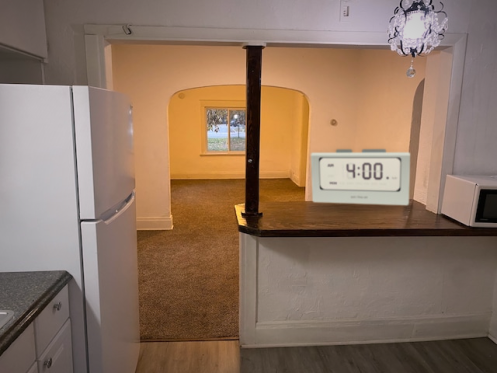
4:00
